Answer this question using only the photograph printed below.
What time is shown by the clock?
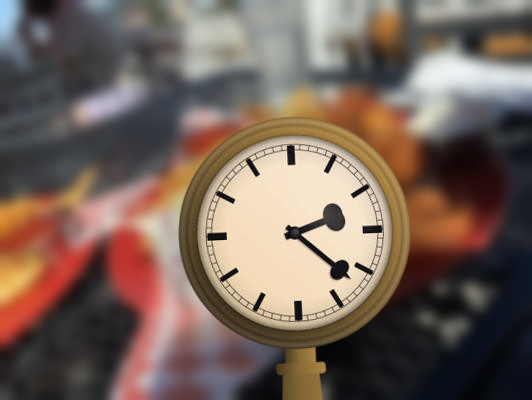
2:22
